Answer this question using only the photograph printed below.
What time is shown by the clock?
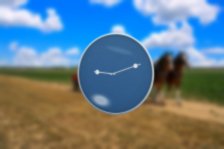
9:12
